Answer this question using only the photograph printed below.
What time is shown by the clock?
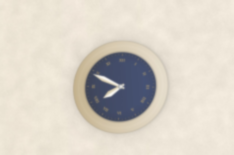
7:49
